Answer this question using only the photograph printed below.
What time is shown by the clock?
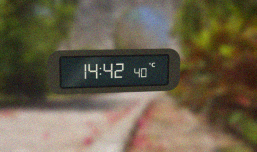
14:42
